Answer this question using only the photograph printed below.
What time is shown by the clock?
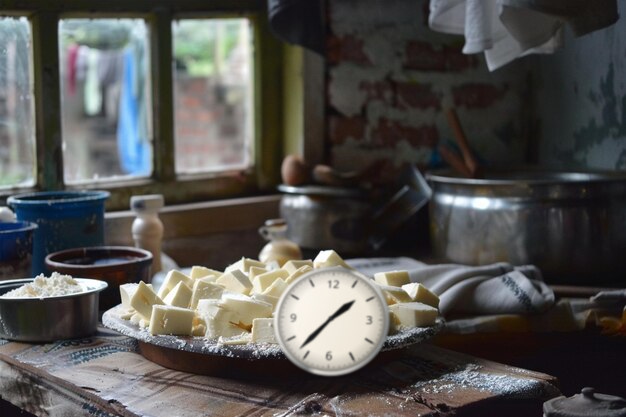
1:37
